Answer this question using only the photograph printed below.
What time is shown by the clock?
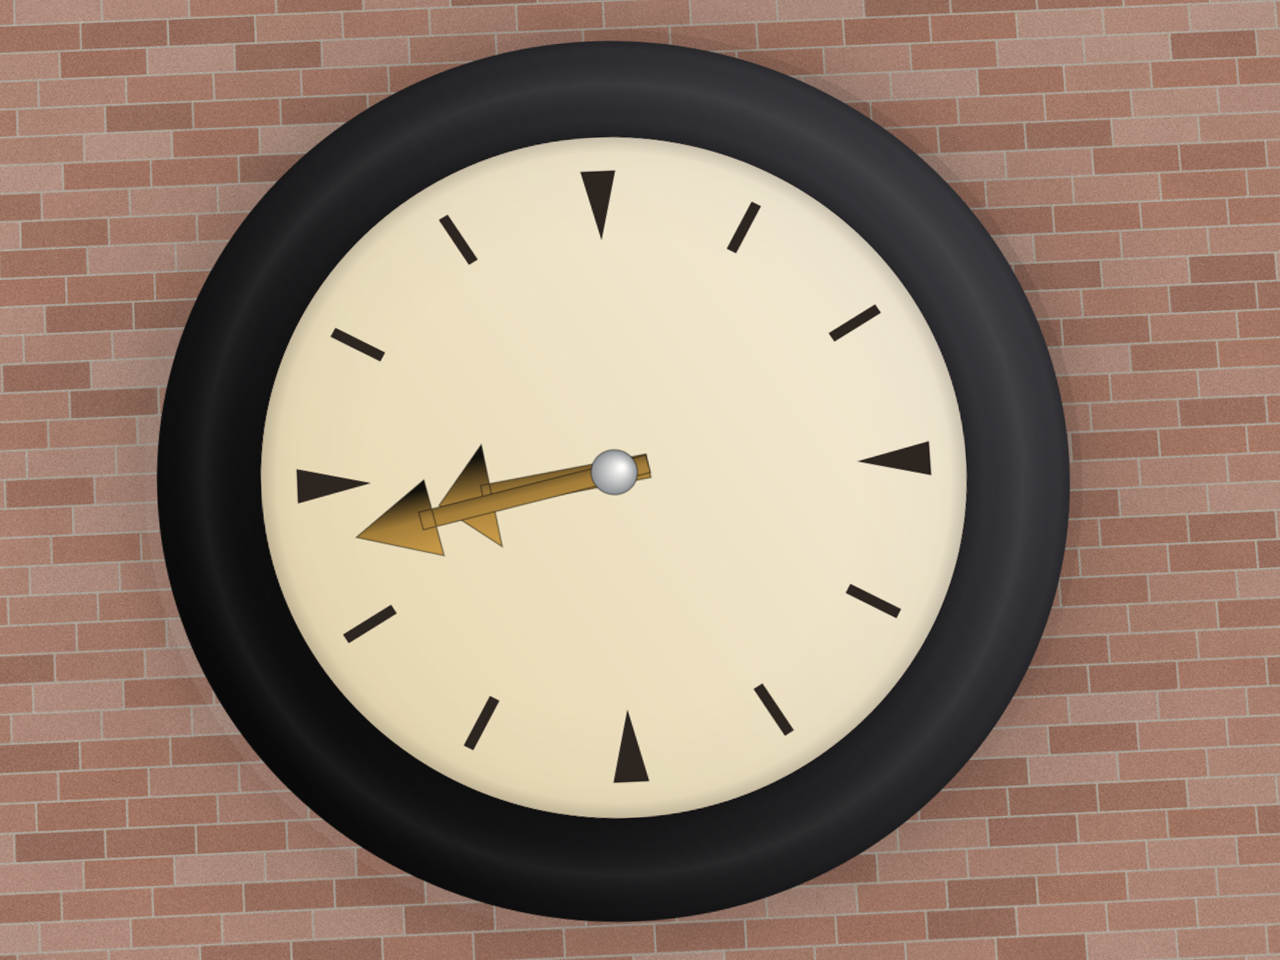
8:43
